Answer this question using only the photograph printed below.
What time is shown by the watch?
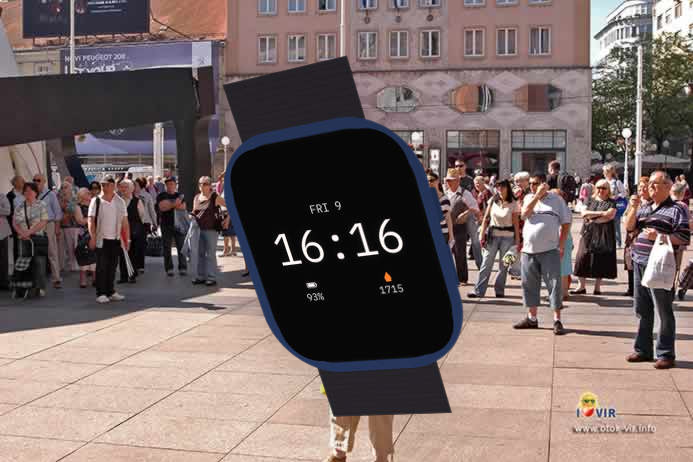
16:16
